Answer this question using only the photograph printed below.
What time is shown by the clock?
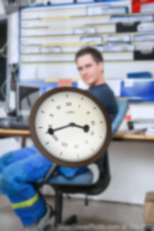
3:43
